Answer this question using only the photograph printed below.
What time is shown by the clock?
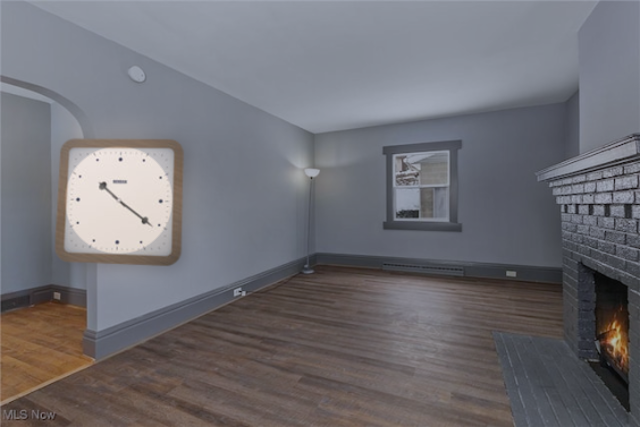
10:21
